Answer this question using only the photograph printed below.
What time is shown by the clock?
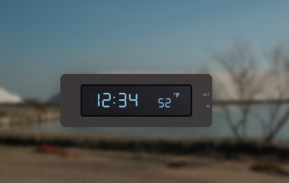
12:34
